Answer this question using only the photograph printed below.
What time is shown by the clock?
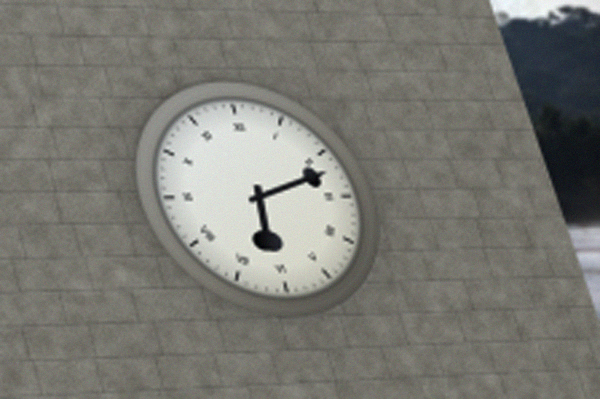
6:12
